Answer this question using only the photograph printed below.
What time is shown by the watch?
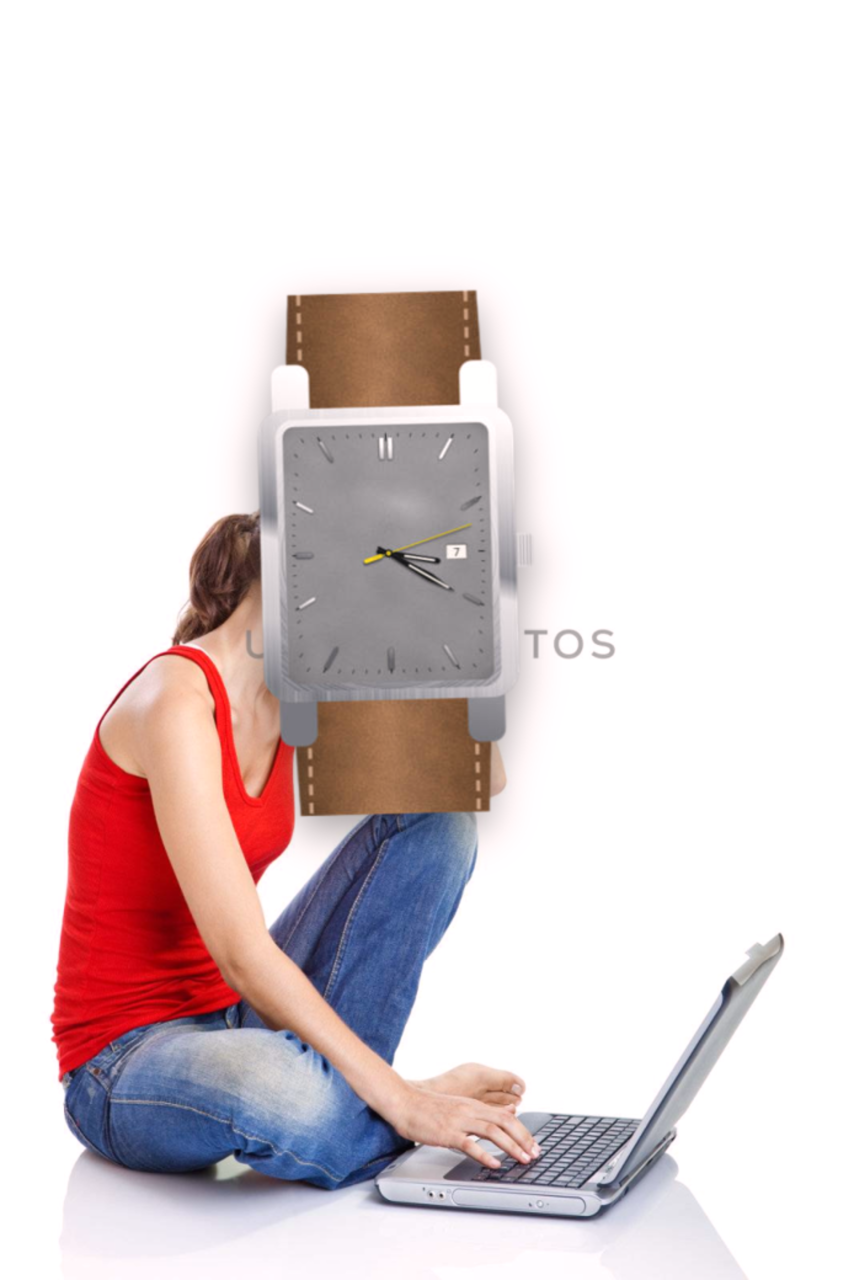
3:20:12
